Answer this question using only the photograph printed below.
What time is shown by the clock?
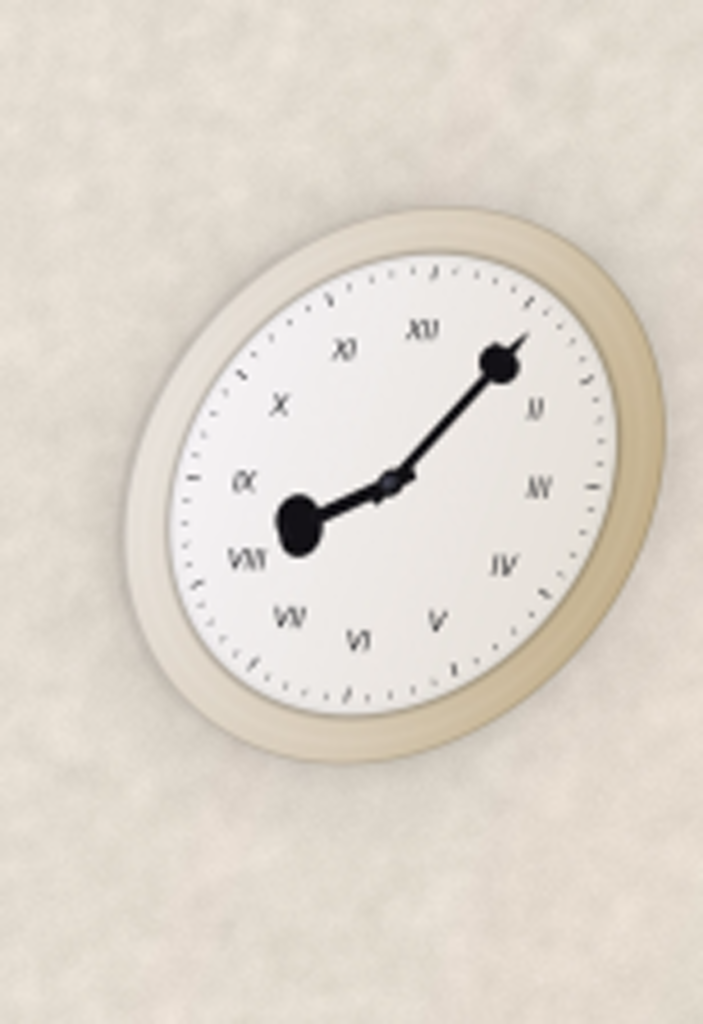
8:06
